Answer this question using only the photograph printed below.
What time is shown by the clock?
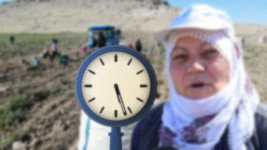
5:27
